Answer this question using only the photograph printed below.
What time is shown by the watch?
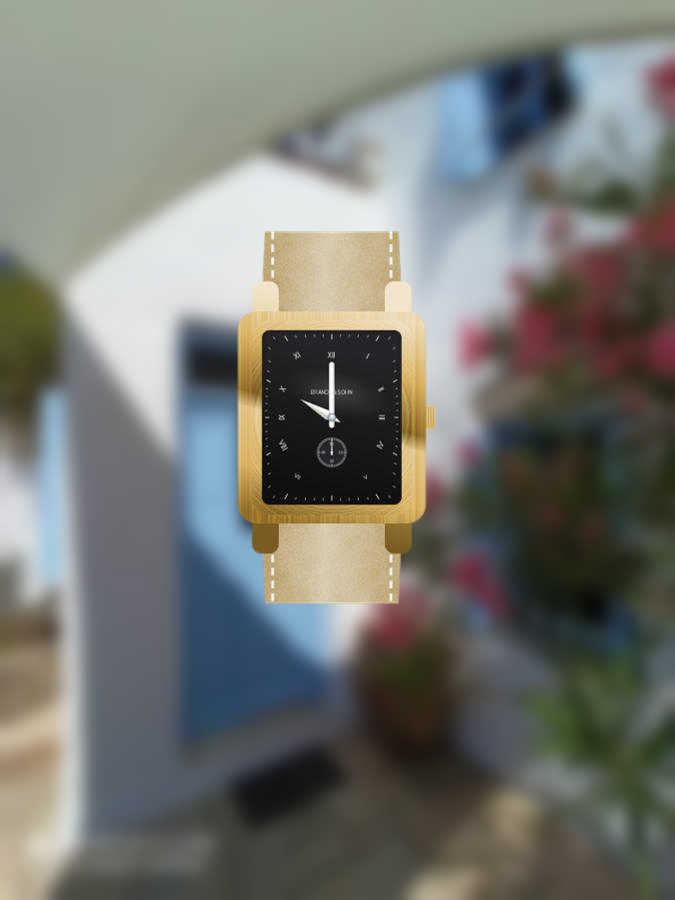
10:00
